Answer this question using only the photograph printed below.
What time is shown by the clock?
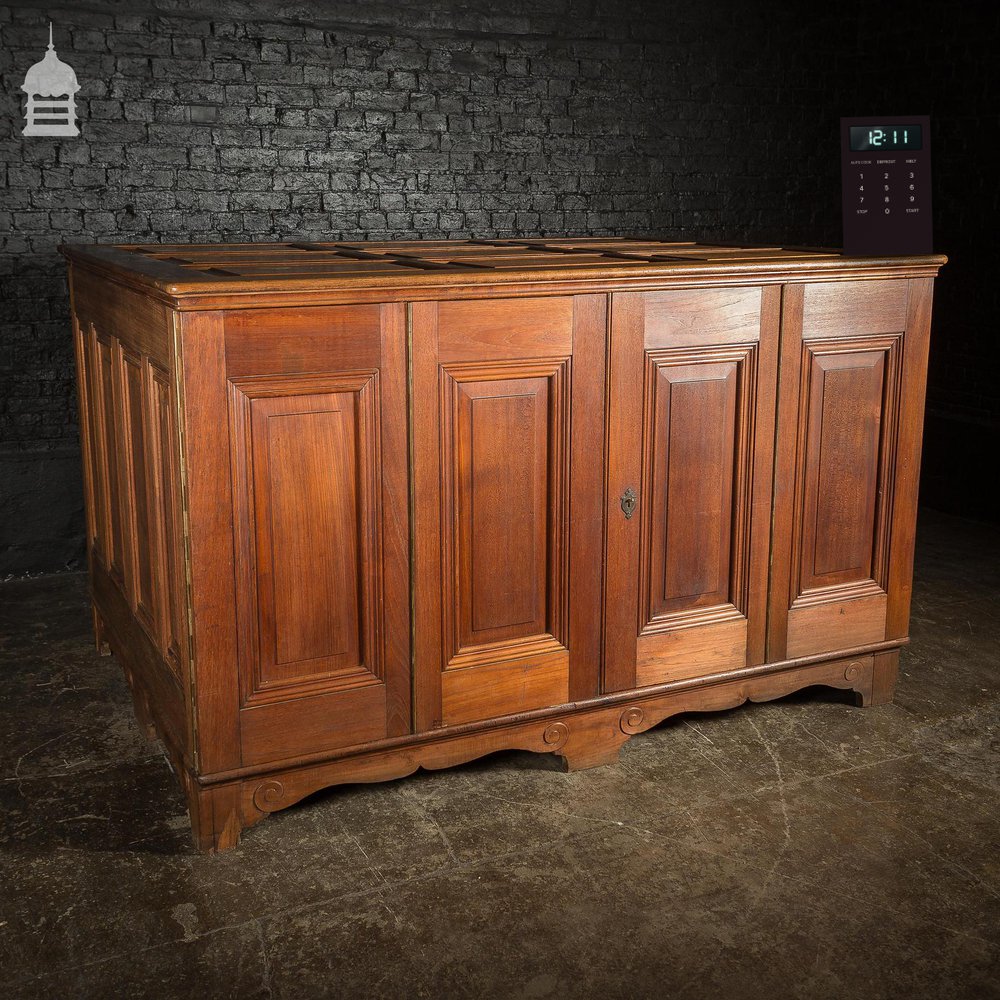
12:11
